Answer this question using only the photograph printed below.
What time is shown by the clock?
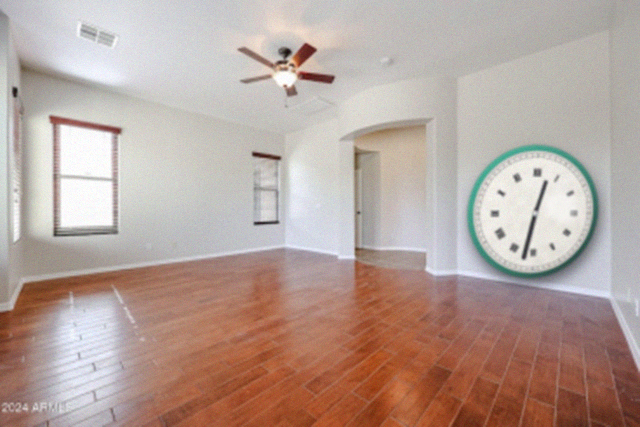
12:32
